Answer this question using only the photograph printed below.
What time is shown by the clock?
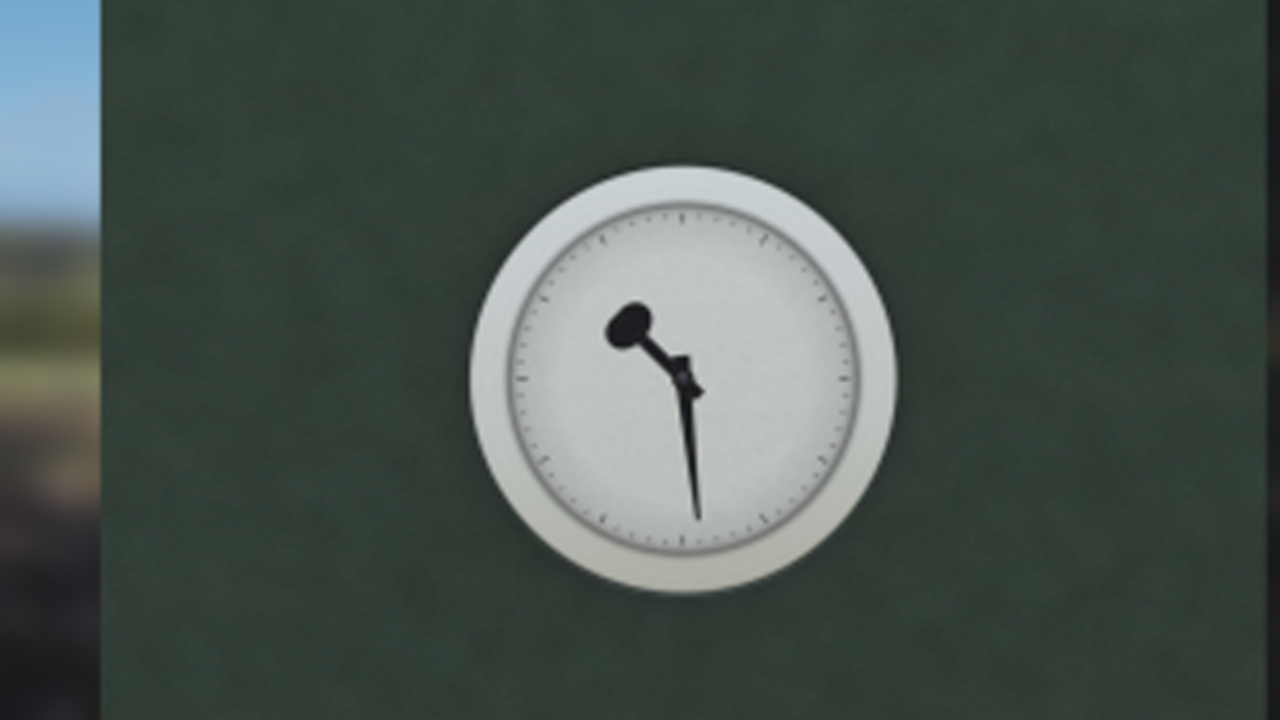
10:29
